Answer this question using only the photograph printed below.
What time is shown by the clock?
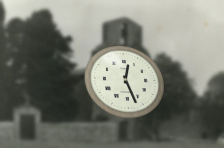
12:27
